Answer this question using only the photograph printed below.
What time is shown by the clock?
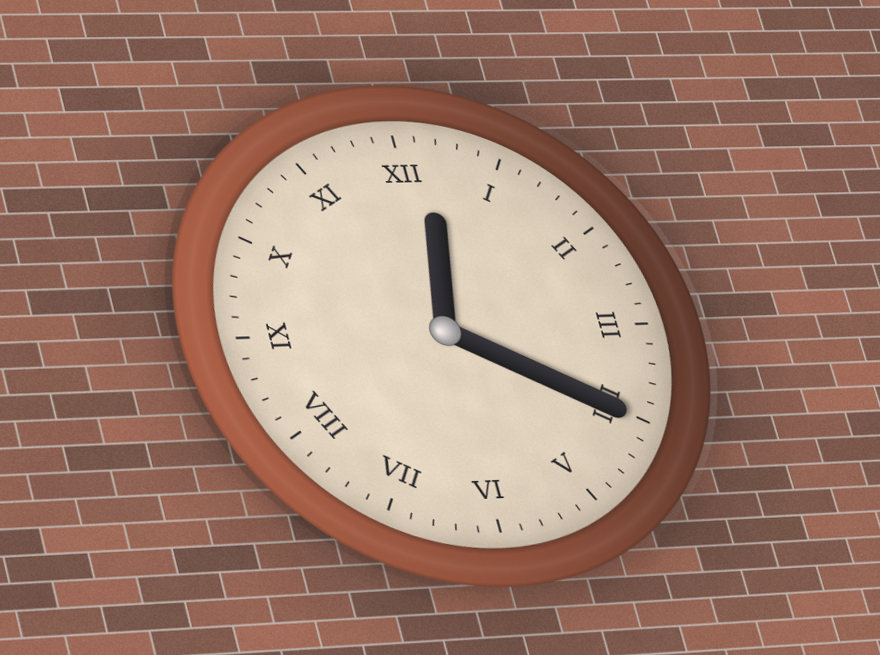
12:20
